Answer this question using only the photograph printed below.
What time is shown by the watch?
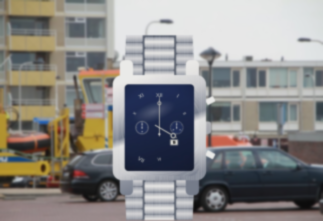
4:00
